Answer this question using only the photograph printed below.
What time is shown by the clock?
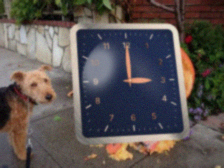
3:00
